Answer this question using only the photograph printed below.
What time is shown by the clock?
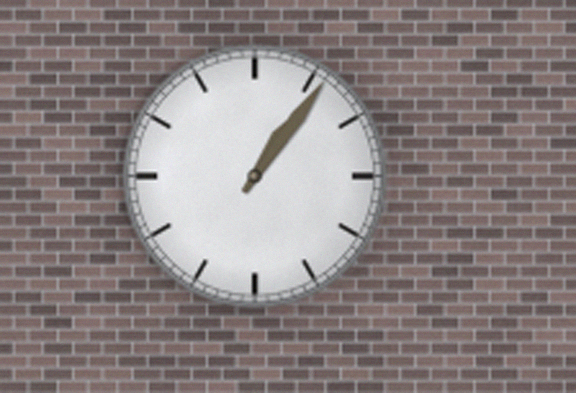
1:06
